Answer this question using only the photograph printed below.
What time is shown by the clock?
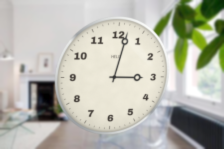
3:02
